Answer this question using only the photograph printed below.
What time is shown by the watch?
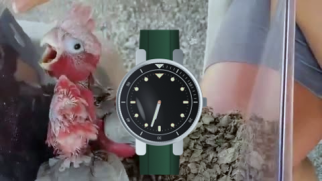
6:33
